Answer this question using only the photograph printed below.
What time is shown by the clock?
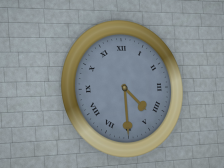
4:30
